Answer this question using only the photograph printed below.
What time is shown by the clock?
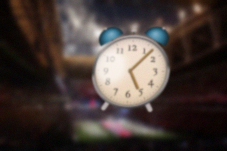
5:07
